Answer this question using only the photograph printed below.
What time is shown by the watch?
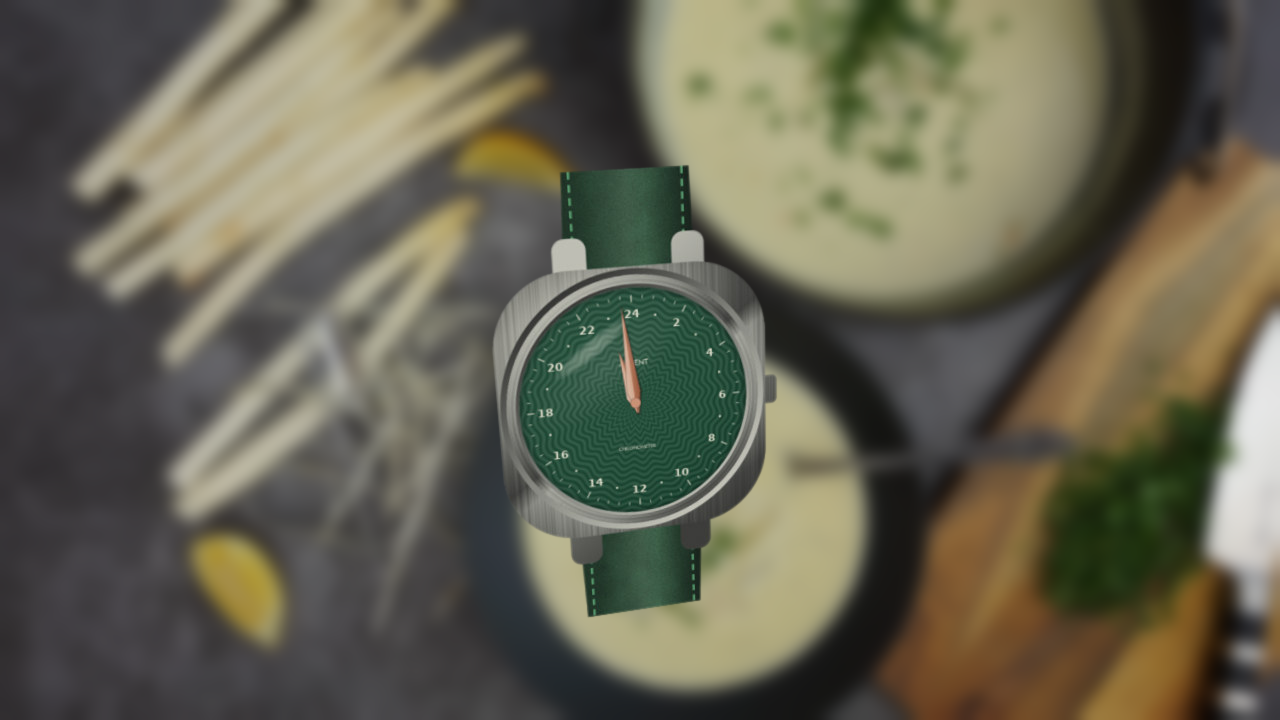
22:59
